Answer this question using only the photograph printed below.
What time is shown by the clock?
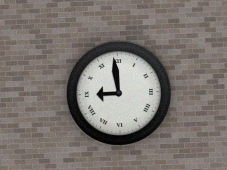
8:59
